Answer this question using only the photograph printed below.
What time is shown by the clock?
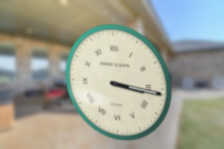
3:16
